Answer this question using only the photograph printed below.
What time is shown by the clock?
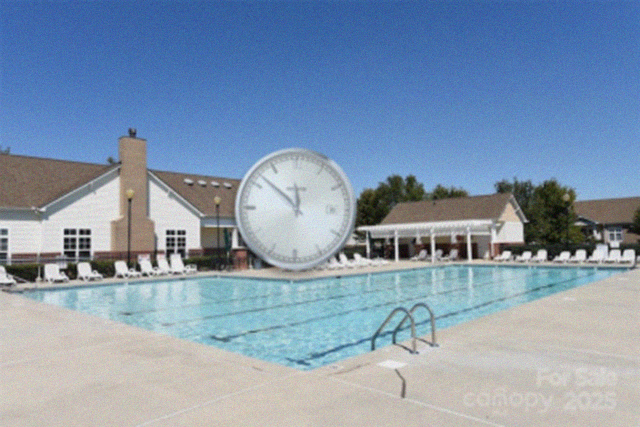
11:52
